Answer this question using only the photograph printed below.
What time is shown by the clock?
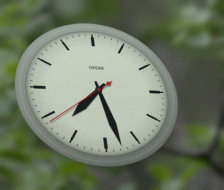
7:27:39
